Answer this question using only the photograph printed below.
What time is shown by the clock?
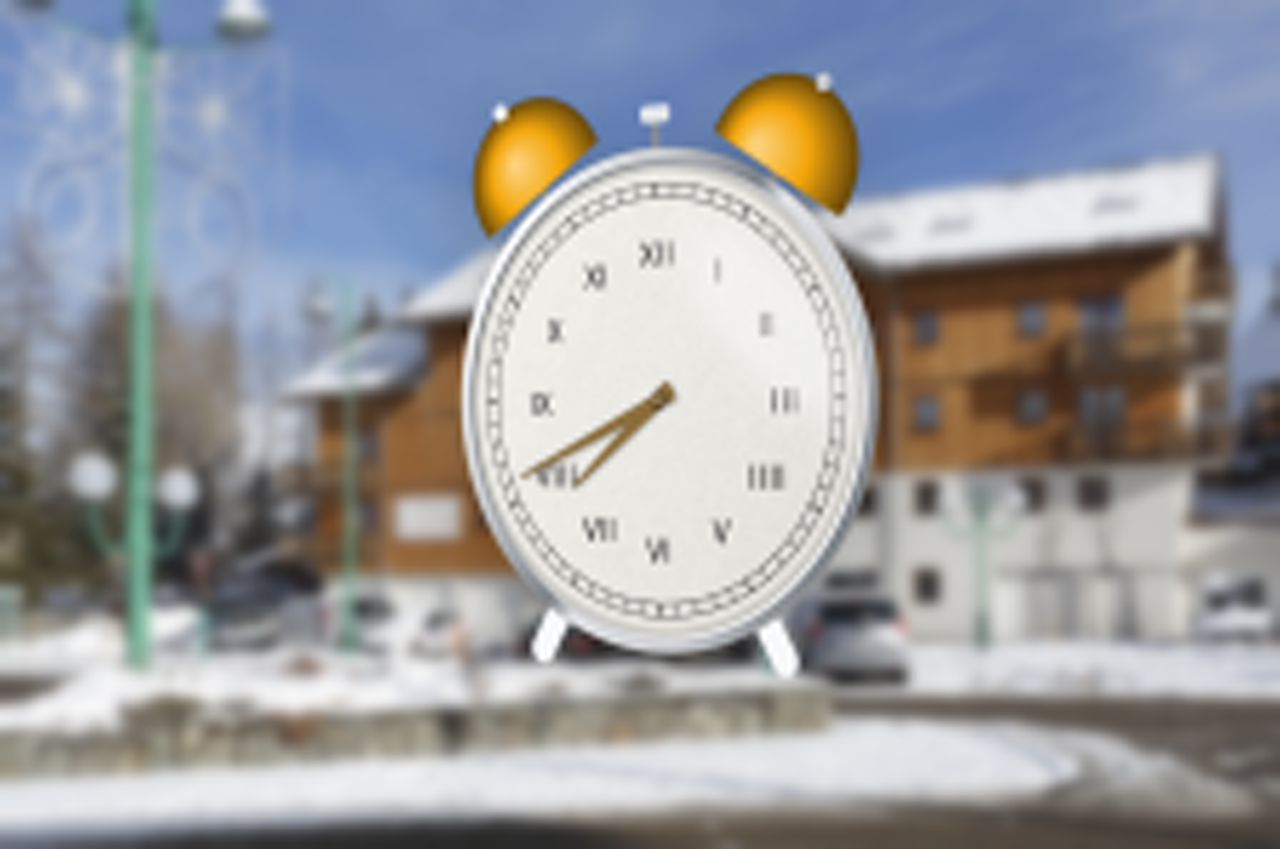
7:41
